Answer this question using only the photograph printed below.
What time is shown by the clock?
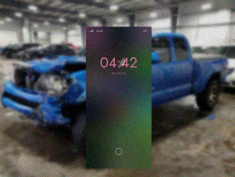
4:42
